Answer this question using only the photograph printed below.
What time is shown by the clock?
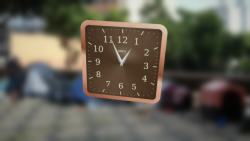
12:56
